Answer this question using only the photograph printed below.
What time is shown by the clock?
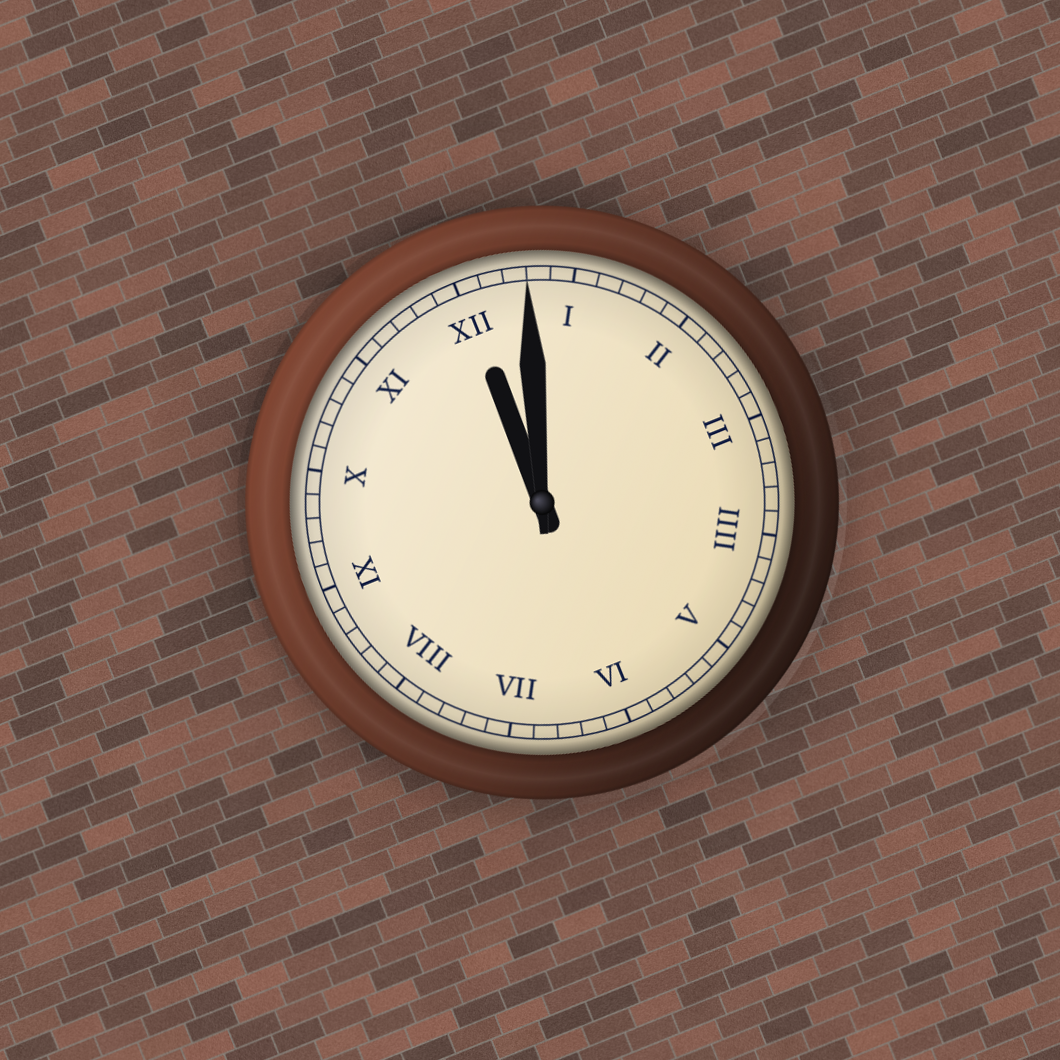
12:03
